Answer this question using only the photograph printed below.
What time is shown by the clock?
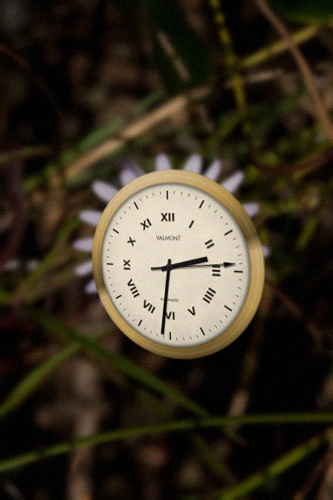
2:31:14
